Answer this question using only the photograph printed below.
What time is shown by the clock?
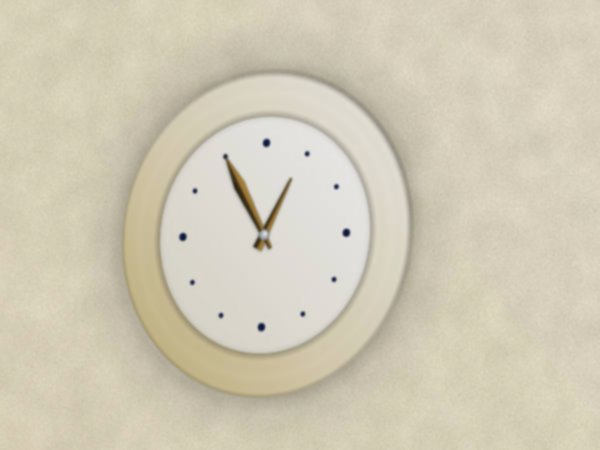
12:55
